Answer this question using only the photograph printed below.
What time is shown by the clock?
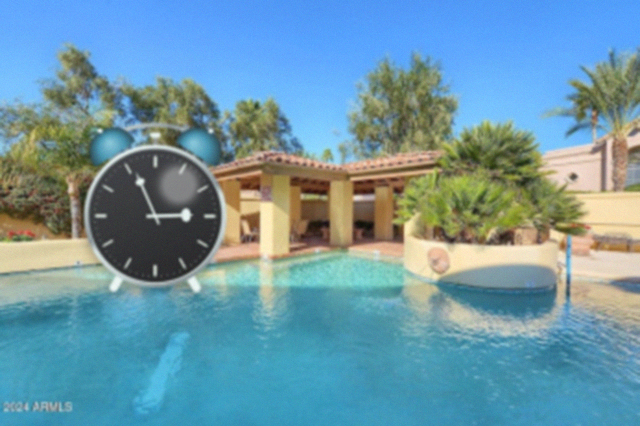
2:56
